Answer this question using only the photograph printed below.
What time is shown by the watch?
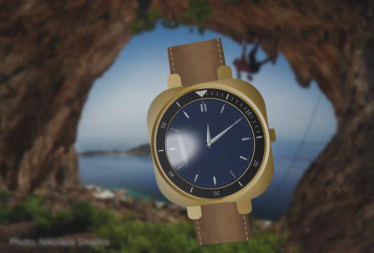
12:10
